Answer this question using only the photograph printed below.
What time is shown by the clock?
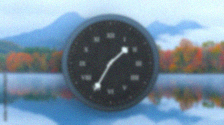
1:35
